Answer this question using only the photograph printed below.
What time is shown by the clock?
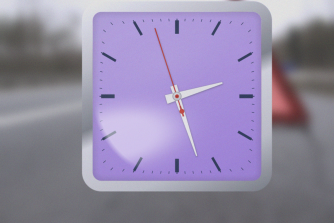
2:26:57
